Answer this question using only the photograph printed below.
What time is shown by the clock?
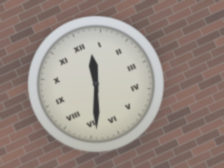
12:34
